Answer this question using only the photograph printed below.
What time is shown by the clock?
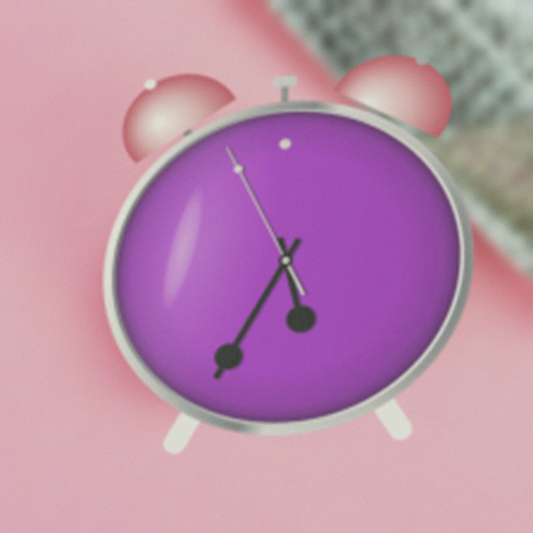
5:34:56
